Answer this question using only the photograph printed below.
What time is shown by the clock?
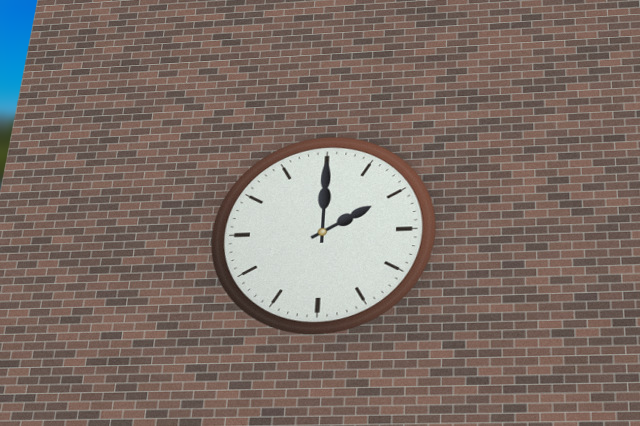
2:00
